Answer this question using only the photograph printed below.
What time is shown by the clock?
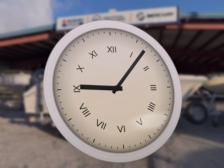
9:07
